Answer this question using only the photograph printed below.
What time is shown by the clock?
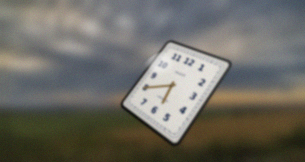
5:40
